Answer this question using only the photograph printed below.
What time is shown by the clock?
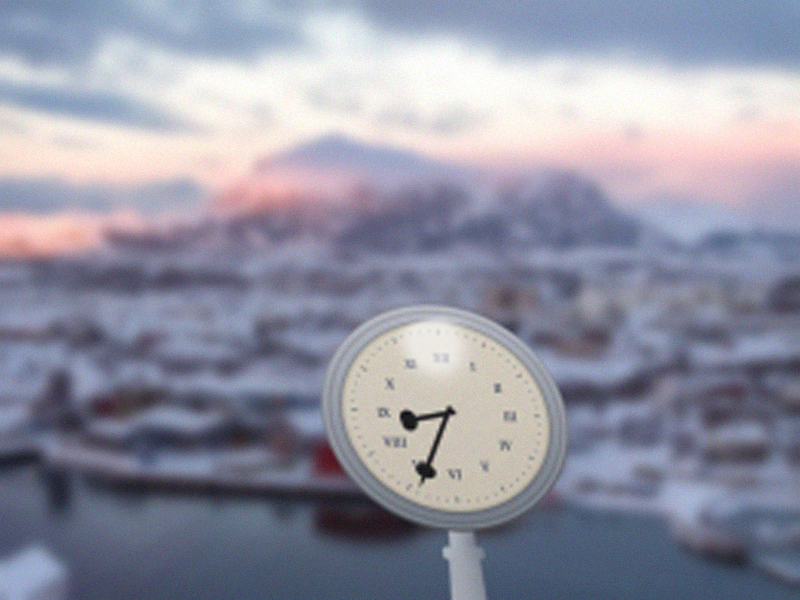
8:34
